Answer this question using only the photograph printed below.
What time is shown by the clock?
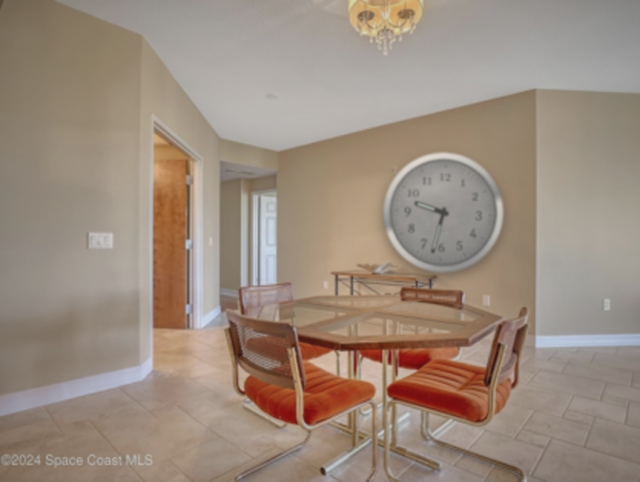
9:32
